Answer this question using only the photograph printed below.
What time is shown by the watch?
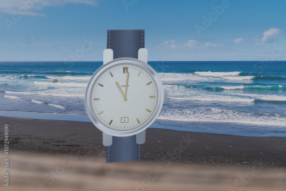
11:01
